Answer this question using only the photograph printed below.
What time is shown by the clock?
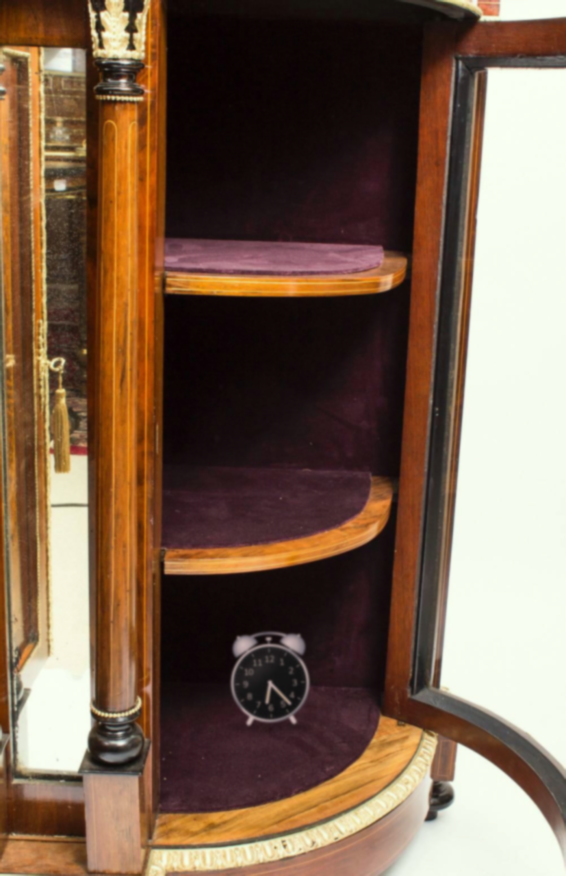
6:23
